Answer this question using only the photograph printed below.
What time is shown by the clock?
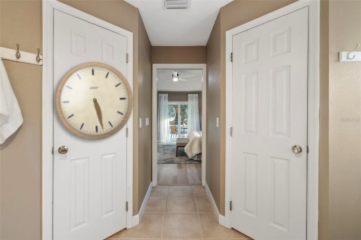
5:28
